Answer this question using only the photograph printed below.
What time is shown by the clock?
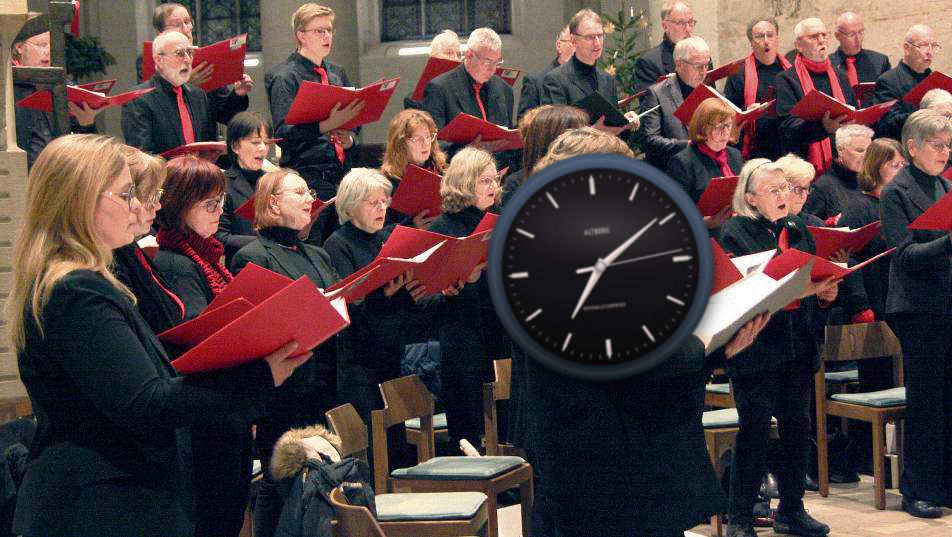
7:09:14
